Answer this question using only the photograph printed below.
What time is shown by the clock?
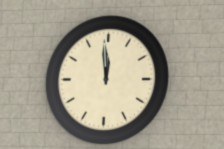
11:59
